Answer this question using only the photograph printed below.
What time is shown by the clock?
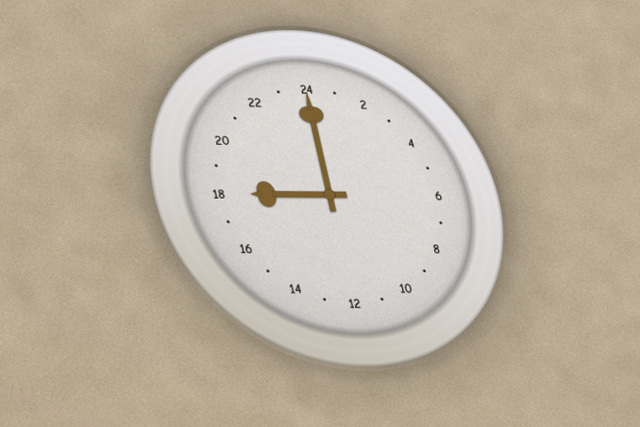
18:00
